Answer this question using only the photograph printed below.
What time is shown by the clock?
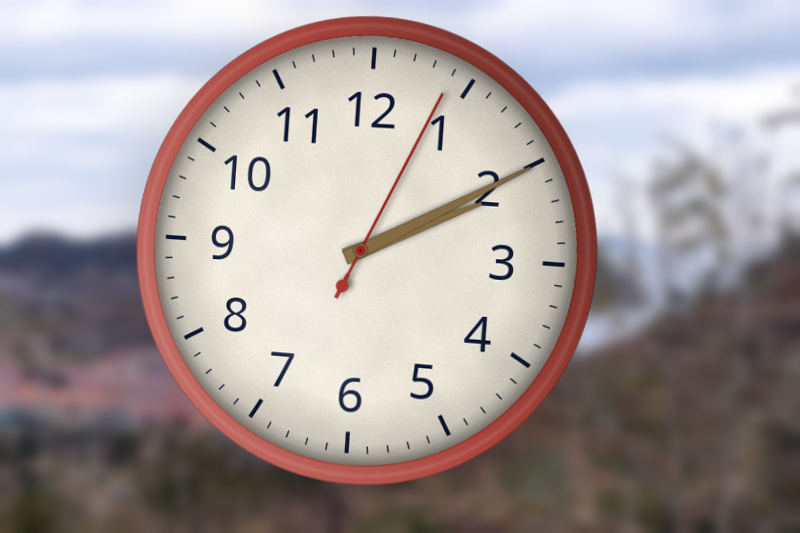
2:10:04
